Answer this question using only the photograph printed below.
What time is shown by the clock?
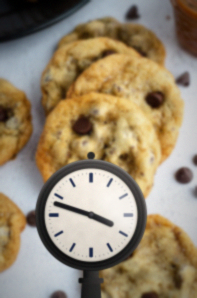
3:48
